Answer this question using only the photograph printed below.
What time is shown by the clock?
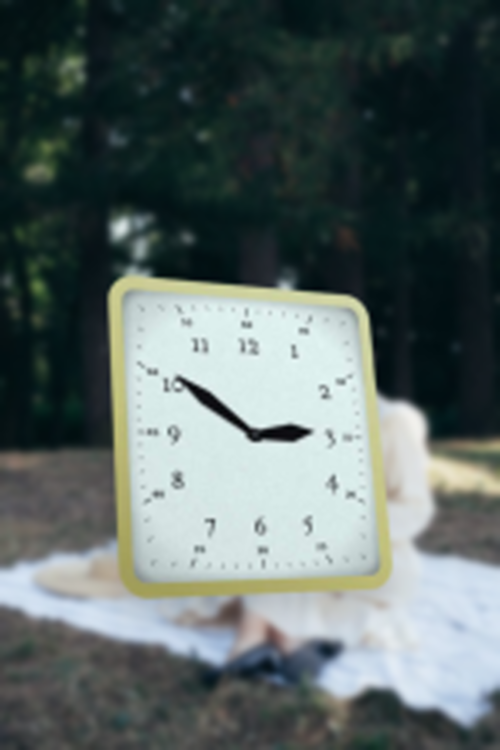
2:51
